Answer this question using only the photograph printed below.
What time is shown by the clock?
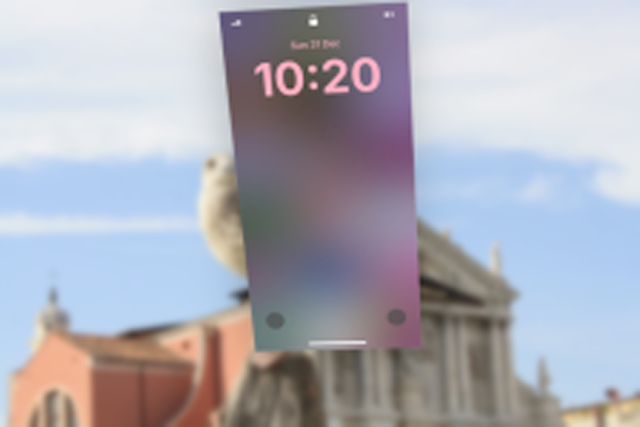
10:20
